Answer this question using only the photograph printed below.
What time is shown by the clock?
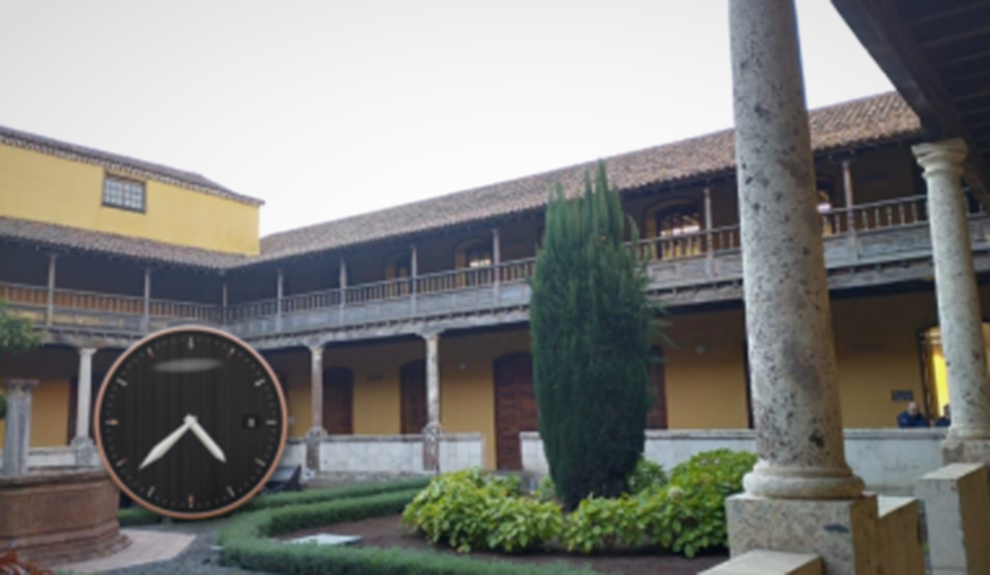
4:38
